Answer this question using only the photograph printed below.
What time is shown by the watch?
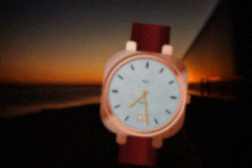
7:28
